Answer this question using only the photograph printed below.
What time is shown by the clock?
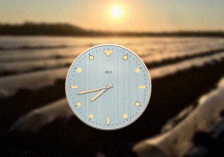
7:43
